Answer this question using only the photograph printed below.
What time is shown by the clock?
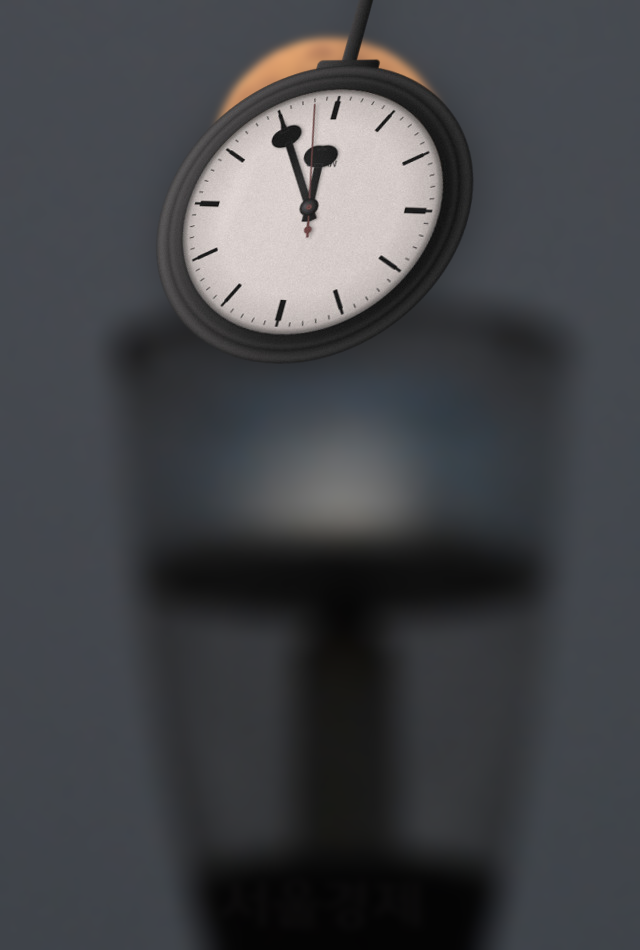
11:54:58
